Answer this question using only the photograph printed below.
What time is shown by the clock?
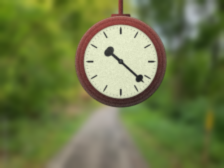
10:22
